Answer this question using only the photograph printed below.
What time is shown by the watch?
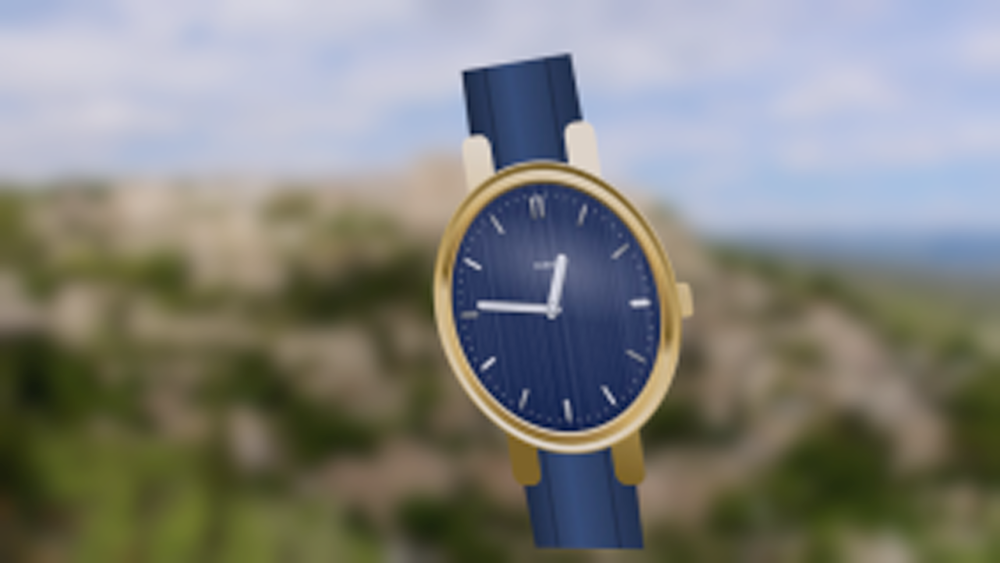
12:46
